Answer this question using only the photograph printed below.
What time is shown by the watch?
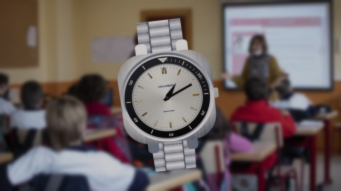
1:11
